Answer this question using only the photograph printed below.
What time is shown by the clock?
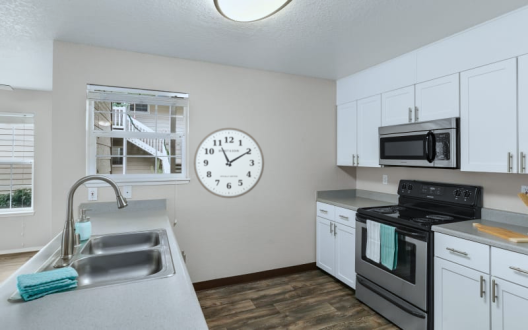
11:10
